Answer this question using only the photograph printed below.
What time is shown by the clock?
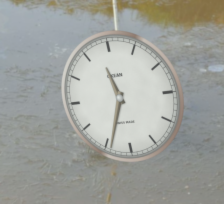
11:34
